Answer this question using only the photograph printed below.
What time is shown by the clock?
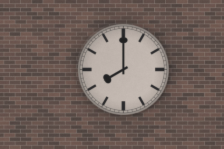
8:00
